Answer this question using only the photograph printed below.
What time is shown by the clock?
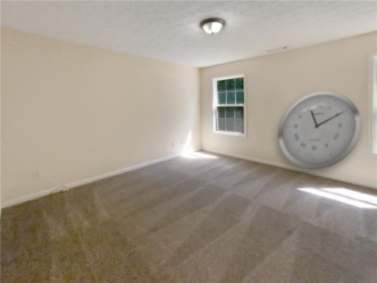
11:10
